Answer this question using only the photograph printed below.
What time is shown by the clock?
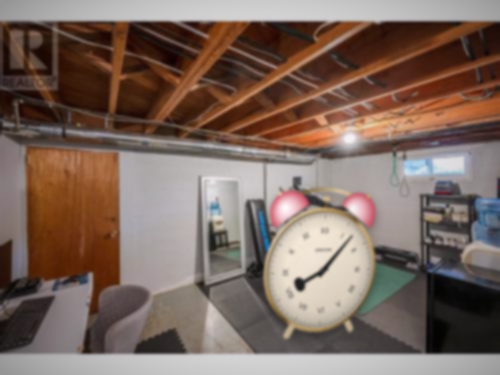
8:07
